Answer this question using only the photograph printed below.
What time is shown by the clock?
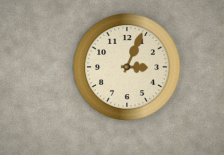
3:04
